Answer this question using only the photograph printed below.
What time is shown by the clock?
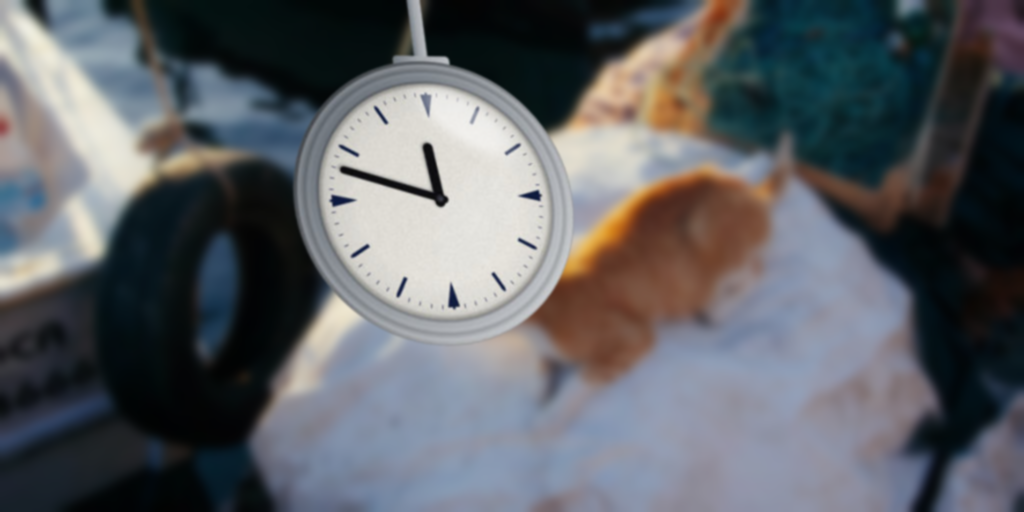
11:48
